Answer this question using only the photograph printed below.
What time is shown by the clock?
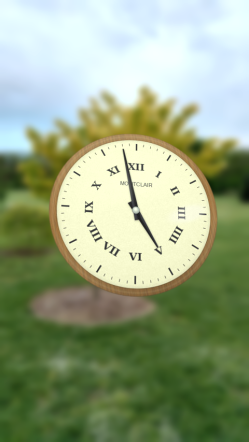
4:58
